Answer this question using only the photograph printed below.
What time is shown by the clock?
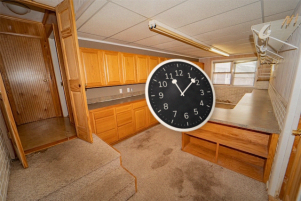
11:08
